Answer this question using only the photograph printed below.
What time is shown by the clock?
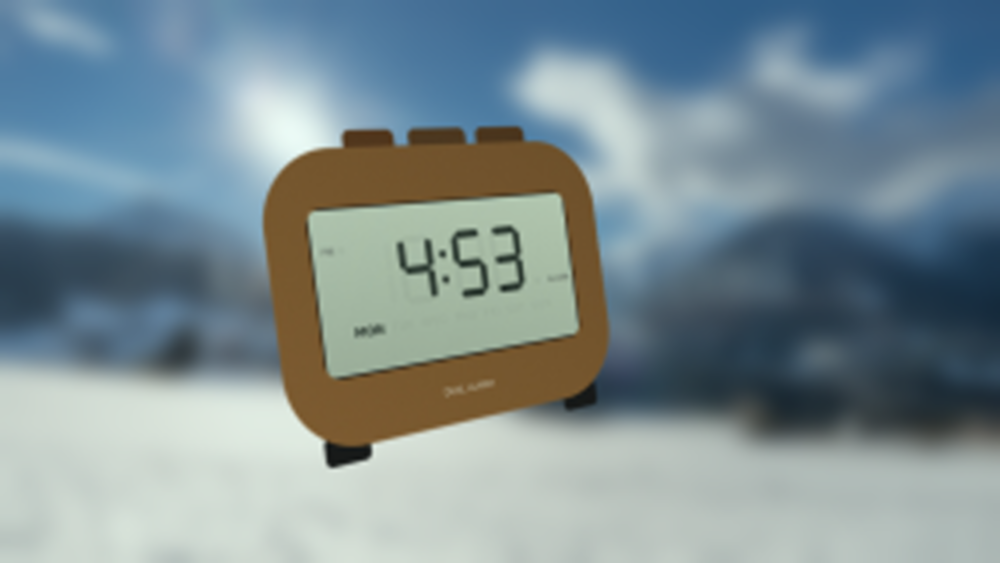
4:53
